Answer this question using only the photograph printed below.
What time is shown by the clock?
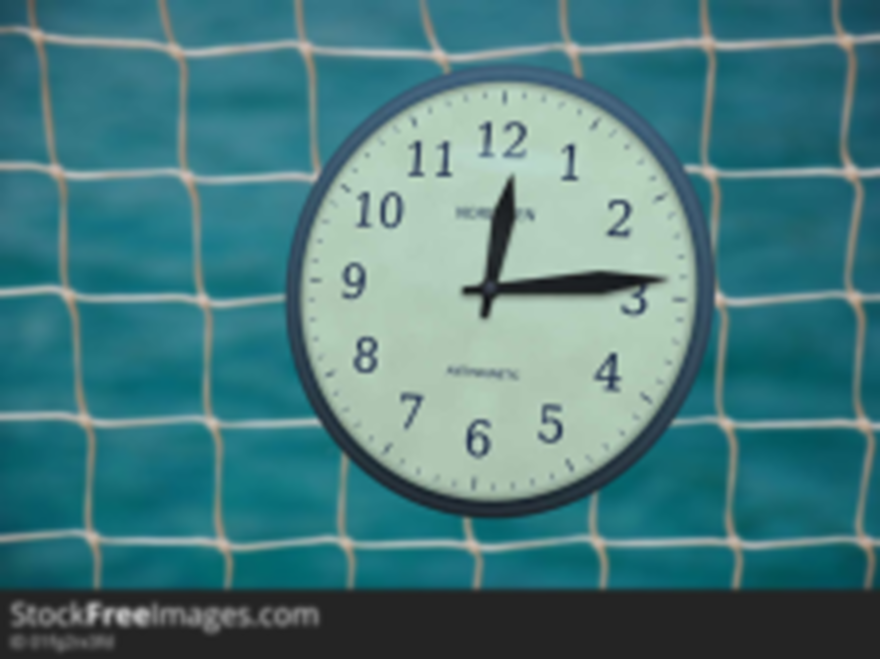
12:14
